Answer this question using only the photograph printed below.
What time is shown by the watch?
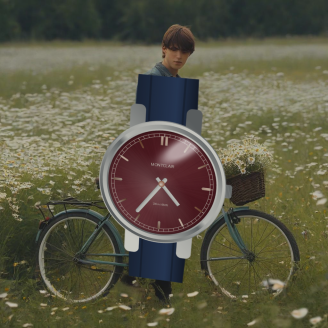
4:36
